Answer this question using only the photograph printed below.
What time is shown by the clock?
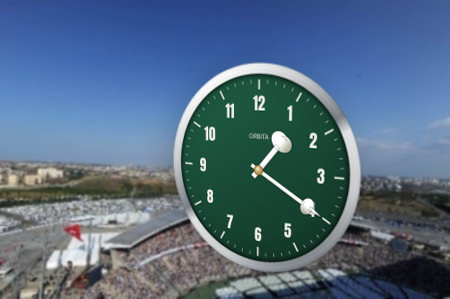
1:20
